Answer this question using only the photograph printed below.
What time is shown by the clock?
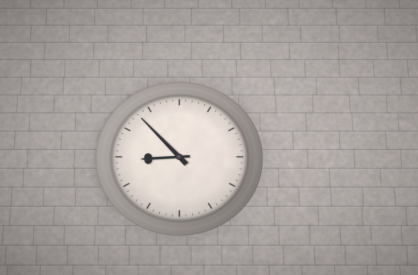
8:53
